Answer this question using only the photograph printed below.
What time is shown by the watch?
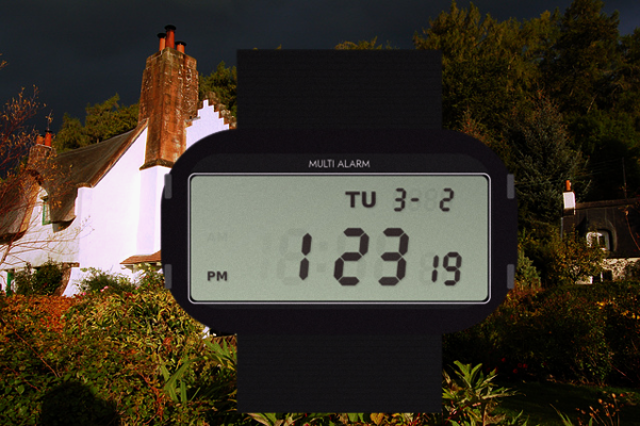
1:23:19
